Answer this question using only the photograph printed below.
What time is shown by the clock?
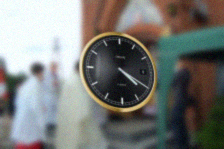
4:20
